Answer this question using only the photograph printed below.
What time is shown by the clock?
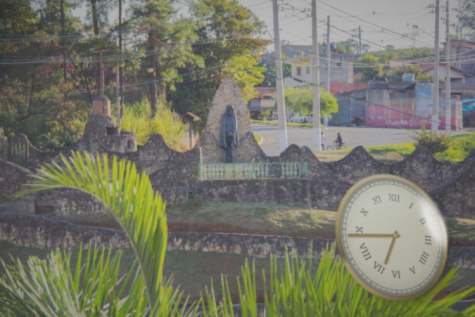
6:44
